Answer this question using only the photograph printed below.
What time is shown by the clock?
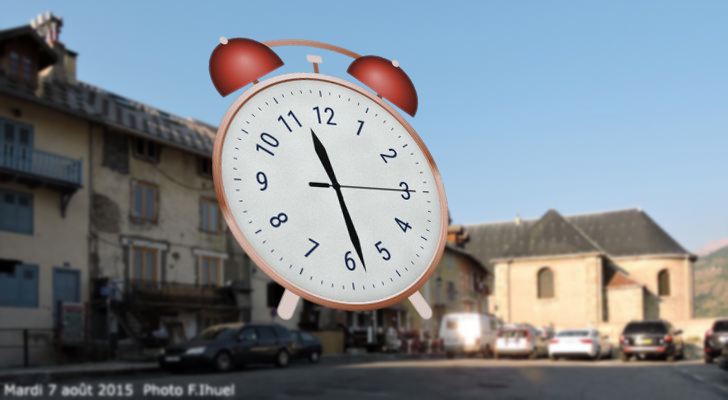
11:28:15
